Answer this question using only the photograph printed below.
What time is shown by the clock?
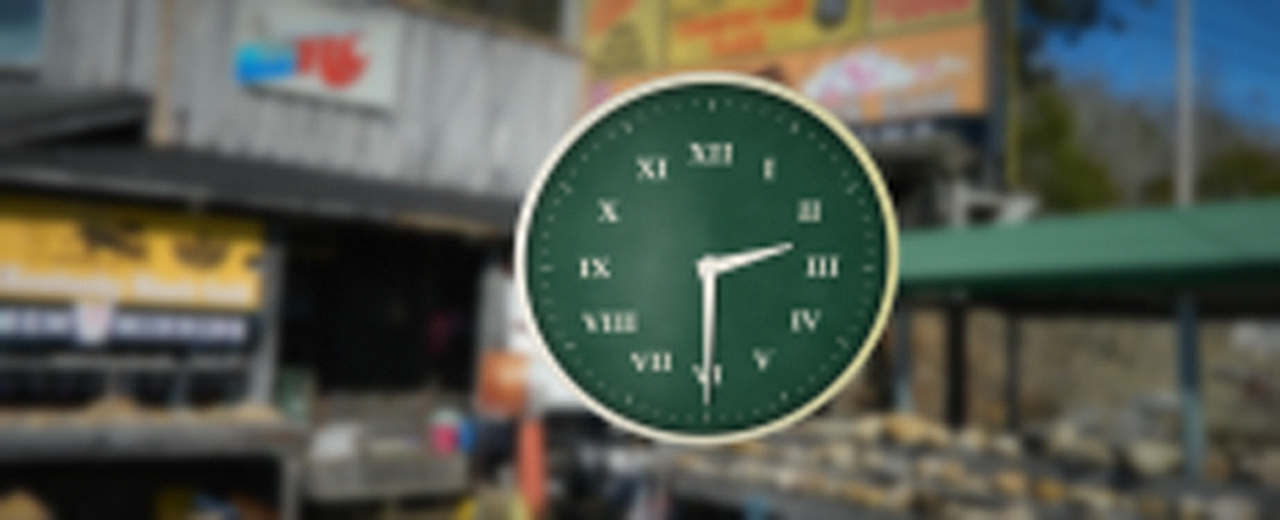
2:30
